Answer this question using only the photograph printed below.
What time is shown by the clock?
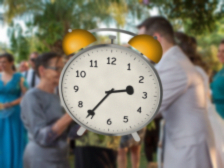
2:36
